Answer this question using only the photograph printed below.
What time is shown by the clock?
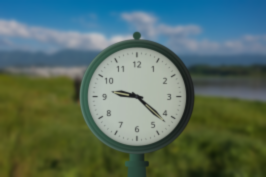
9:22
